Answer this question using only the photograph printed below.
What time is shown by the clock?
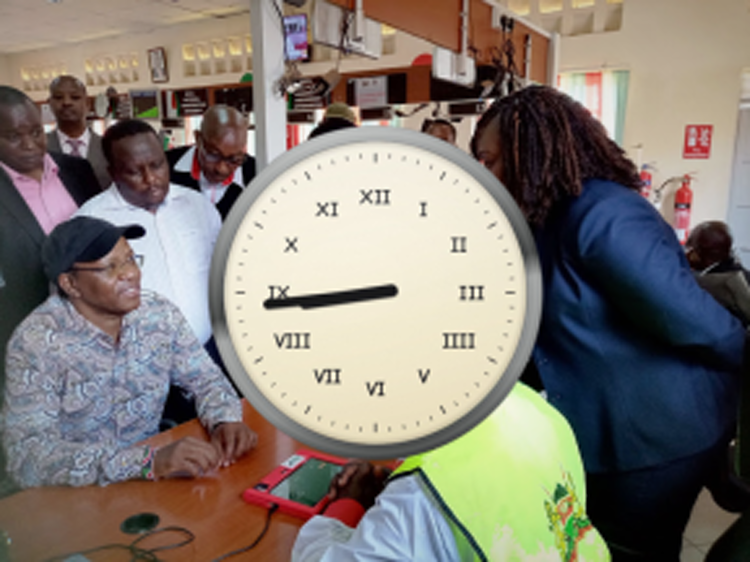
8:44
